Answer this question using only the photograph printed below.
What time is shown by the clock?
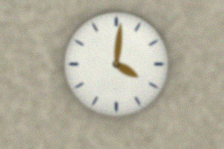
4:01
